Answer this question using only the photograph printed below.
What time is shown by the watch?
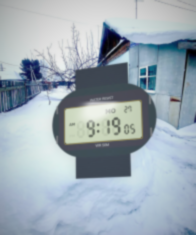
9:19
